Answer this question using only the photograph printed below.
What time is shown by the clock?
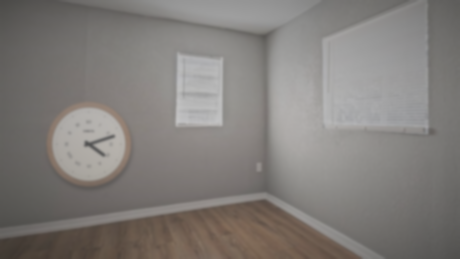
4:12
